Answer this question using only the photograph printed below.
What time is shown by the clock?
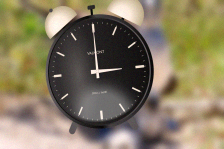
3:00
